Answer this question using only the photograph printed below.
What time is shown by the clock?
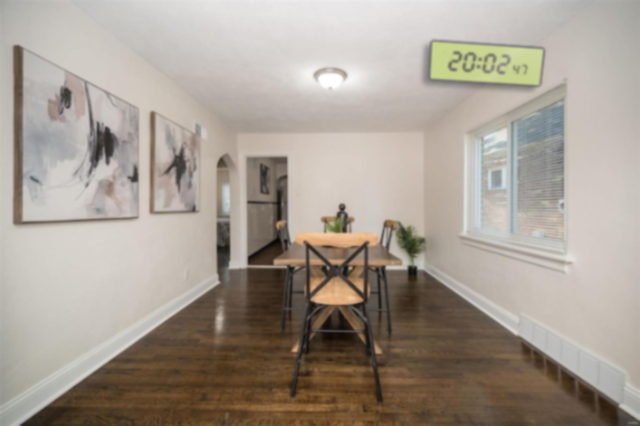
20:02
